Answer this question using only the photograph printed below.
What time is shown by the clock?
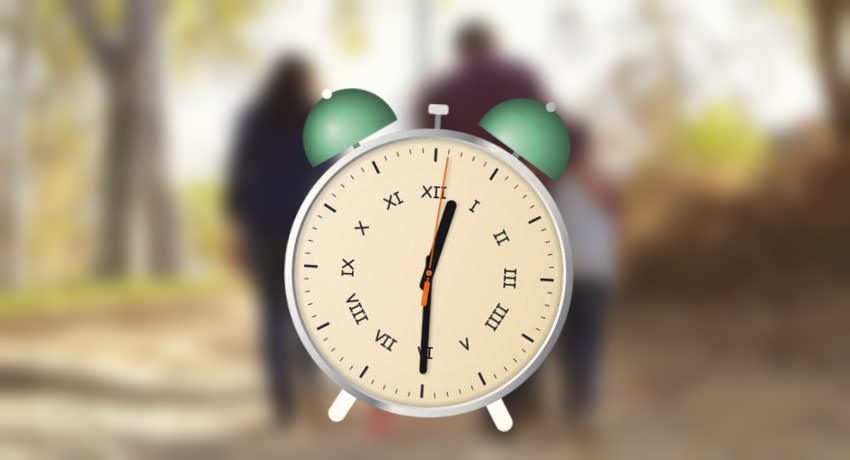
12:30:01
